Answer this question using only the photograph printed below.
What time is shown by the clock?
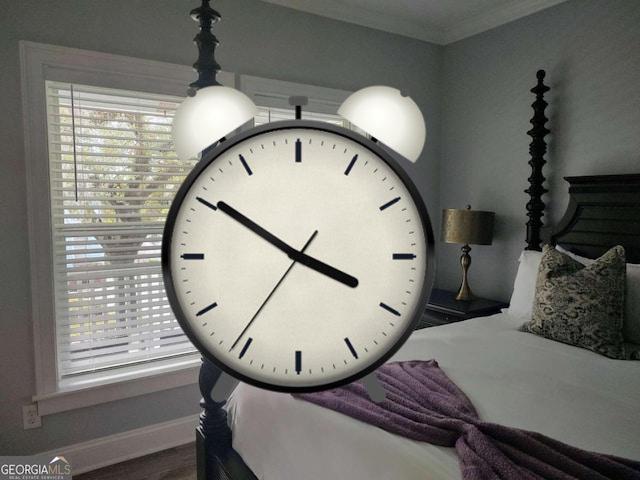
3:50:36
